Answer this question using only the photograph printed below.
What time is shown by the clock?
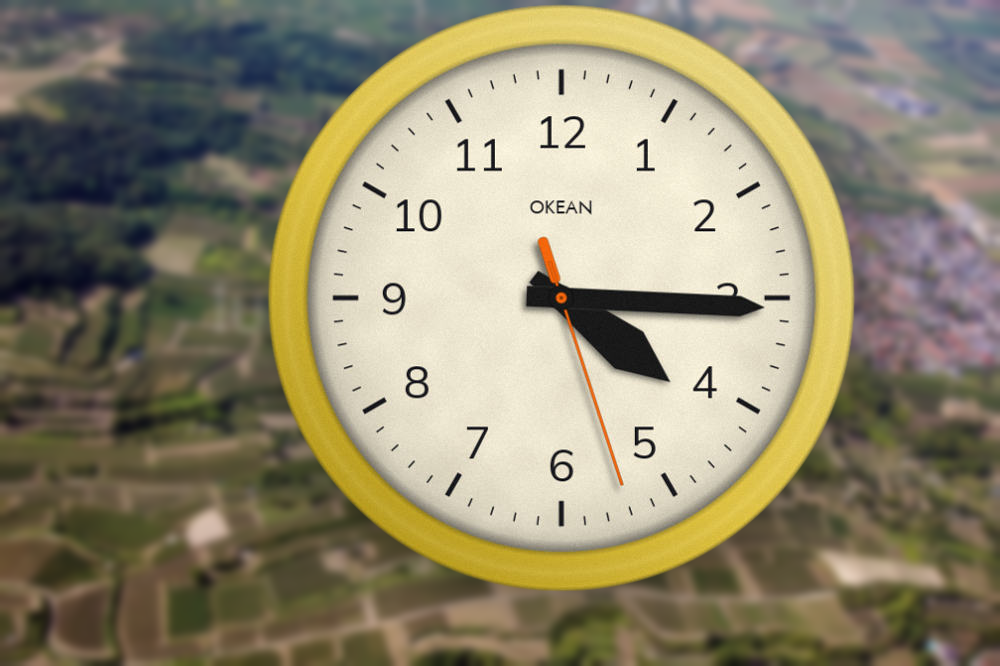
4:15:27
